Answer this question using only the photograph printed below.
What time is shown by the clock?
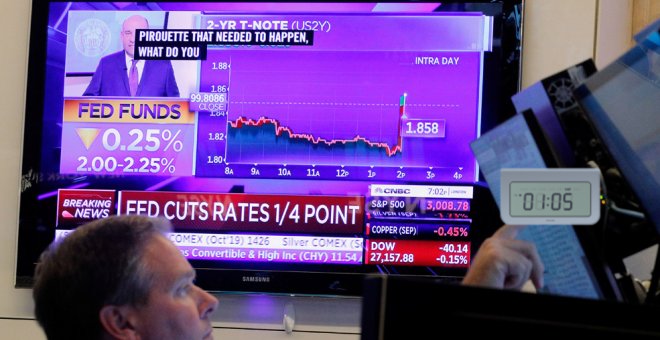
1:05
